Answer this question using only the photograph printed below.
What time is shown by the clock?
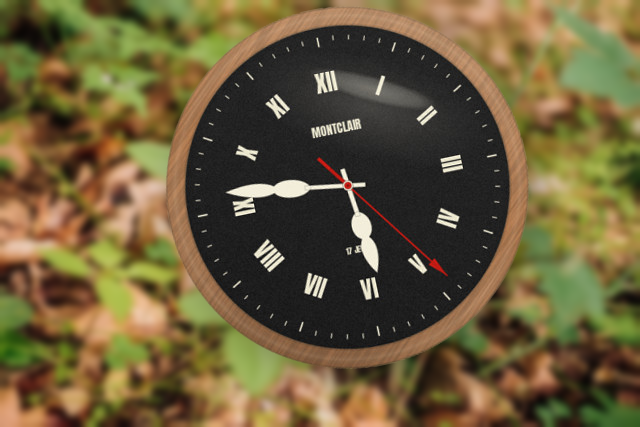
5:46:24
